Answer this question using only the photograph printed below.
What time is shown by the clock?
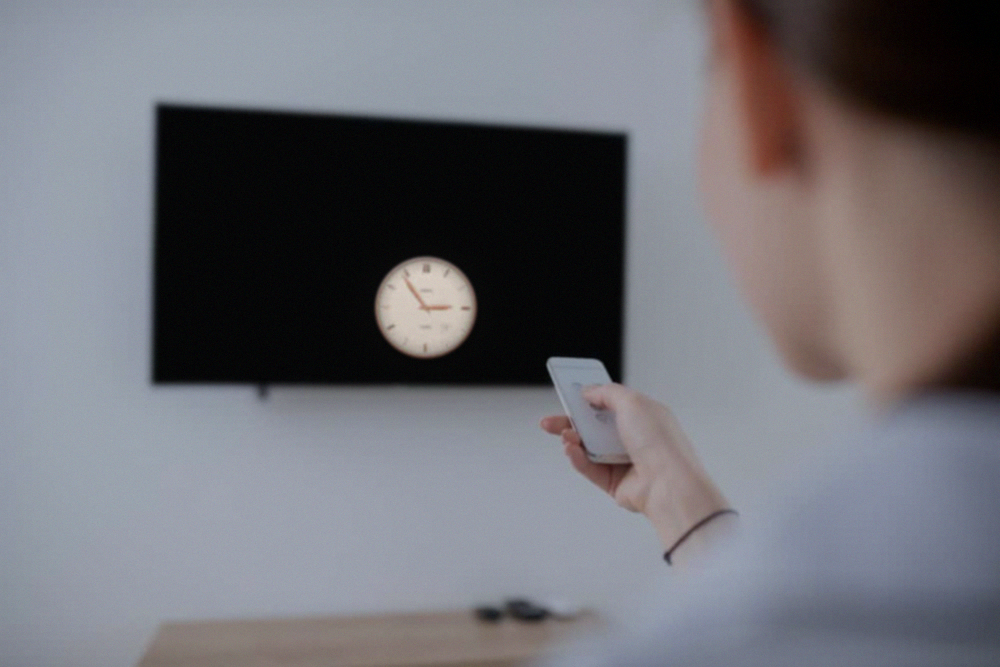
2:54
